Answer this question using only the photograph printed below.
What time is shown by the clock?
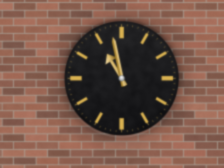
10:58
